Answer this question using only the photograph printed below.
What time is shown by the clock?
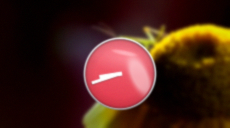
8:42
